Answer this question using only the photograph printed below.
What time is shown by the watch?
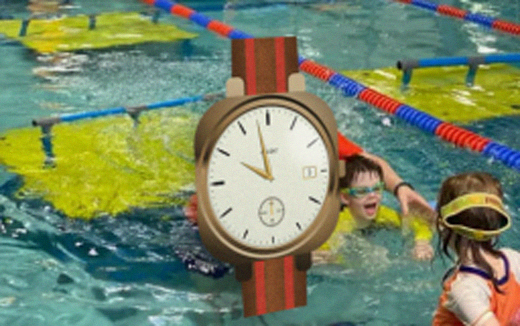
9:58
